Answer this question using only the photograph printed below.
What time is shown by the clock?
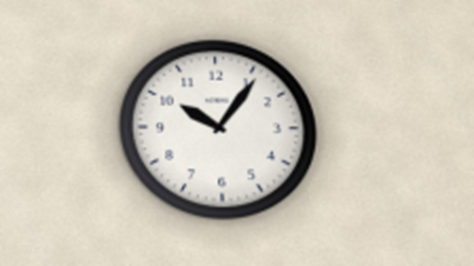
10:06
